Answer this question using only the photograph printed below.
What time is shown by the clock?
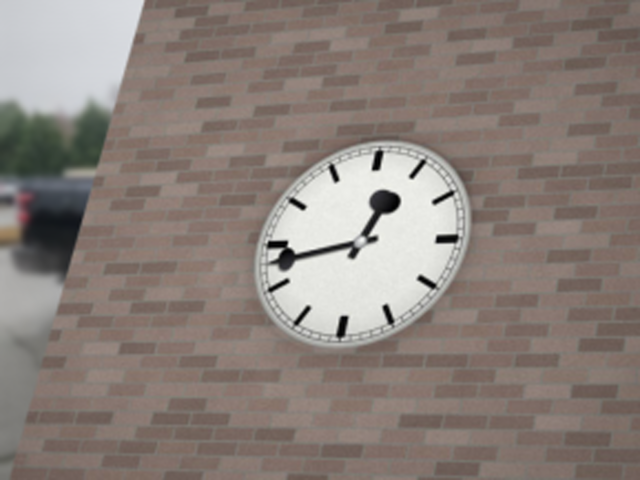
12:43
